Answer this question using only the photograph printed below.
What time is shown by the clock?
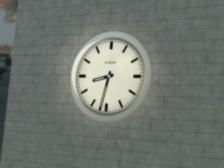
8:32
